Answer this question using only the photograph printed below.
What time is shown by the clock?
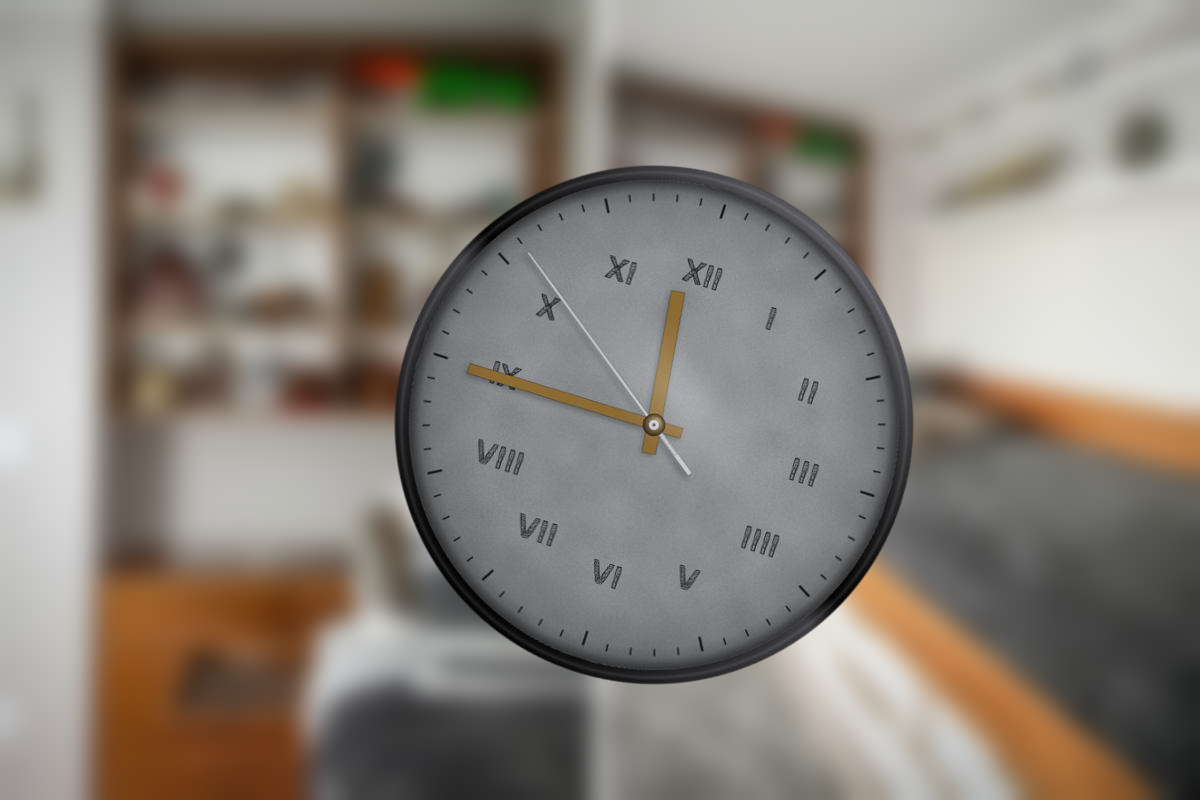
11:44:51
